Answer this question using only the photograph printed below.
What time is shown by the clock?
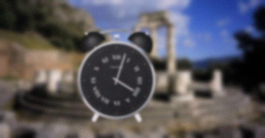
4:03
